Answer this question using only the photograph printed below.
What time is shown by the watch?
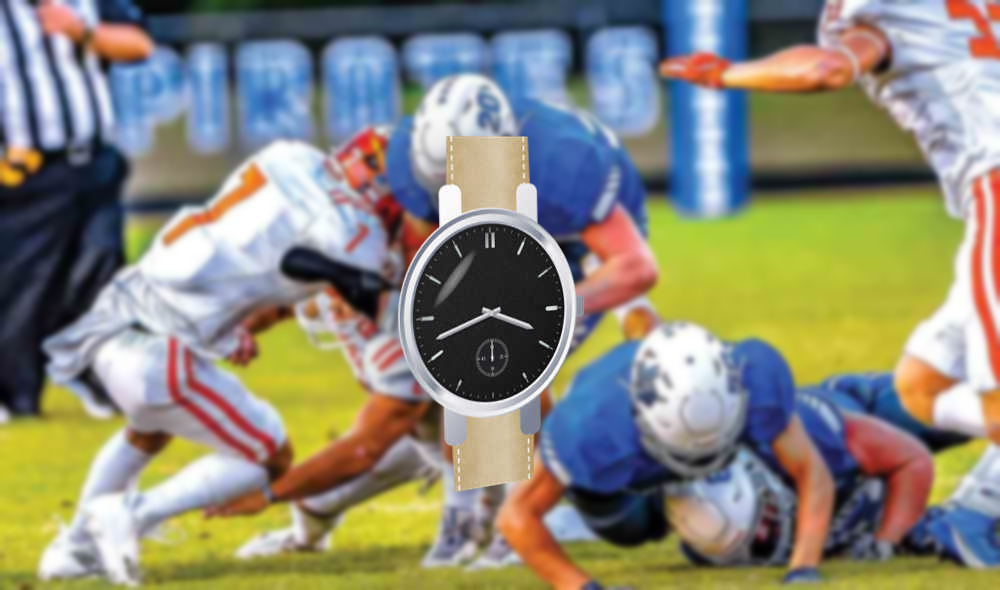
3:42
